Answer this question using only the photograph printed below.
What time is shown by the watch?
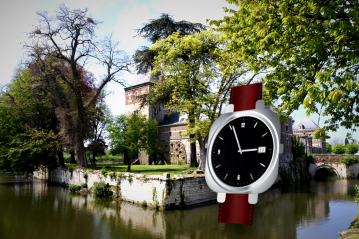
2:56
